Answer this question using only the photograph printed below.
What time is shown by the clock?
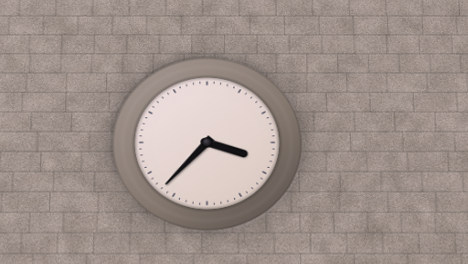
3:37
